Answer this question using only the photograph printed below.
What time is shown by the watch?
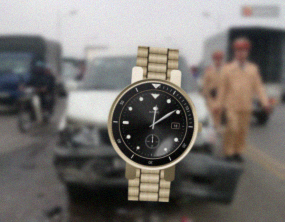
12:09
